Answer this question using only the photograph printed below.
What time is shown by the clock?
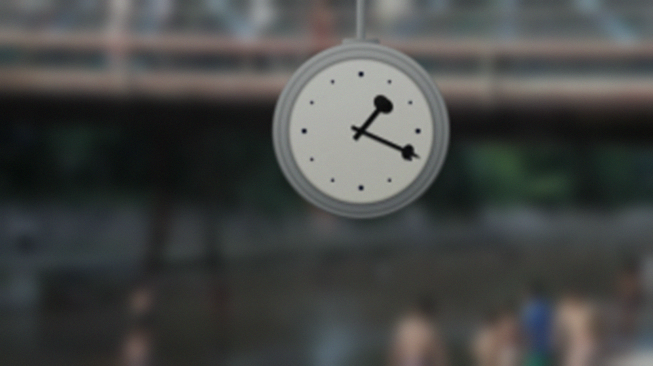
1:19
